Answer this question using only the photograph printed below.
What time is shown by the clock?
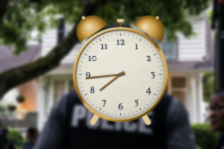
7:44
